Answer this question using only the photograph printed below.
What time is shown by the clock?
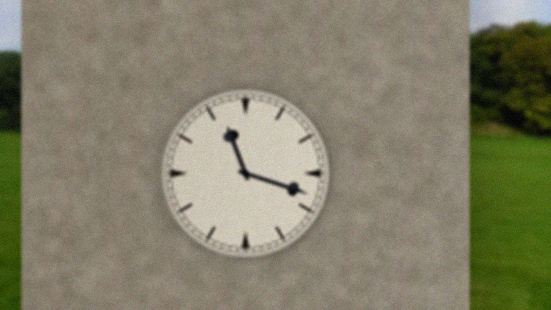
11:18
